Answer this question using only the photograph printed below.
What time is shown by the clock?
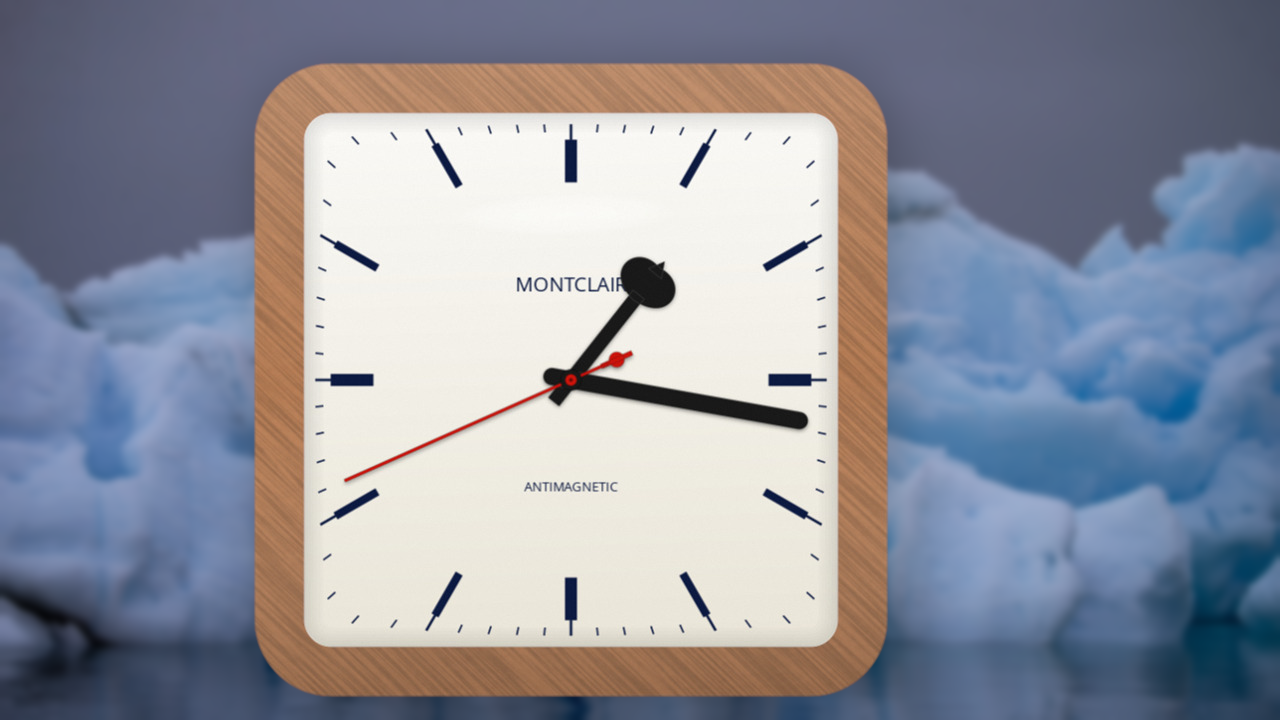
1:16:41
